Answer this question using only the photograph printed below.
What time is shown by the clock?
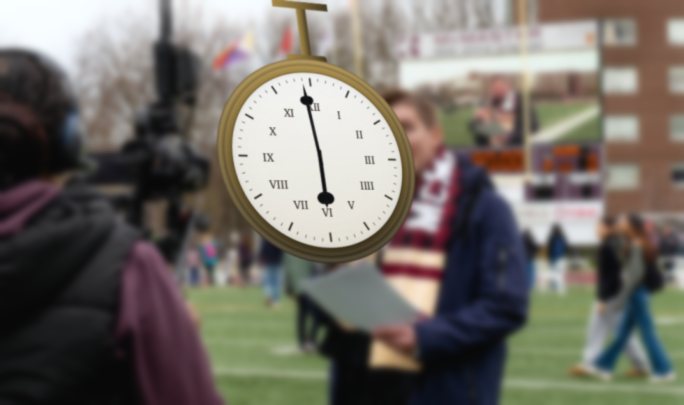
5:59
